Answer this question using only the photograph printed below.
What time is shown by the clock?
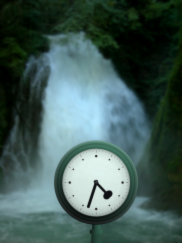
4:33
